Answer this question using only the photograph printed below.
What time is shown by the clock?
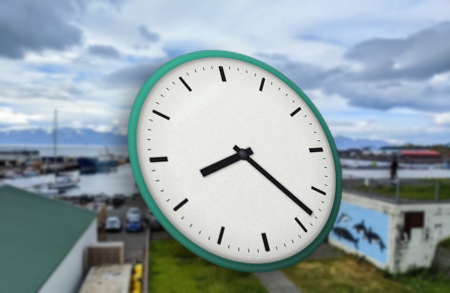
8:23
